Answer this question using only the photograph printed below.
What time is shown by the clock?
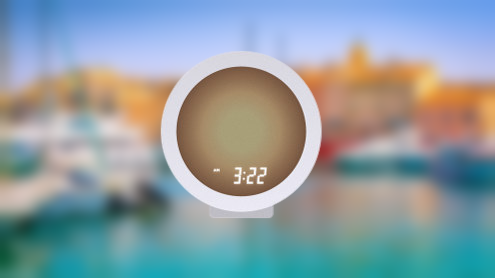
3:22
